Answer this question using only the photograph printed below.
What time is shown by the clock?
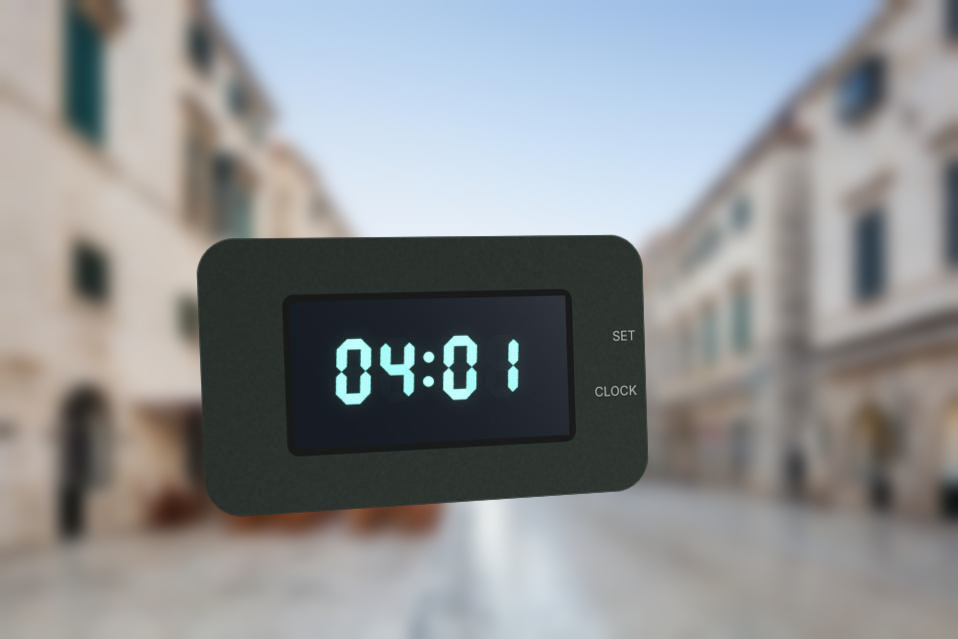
4:01
